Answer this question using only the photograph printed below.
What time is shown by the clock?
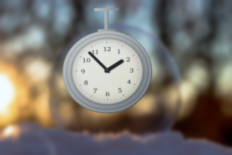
1:53
